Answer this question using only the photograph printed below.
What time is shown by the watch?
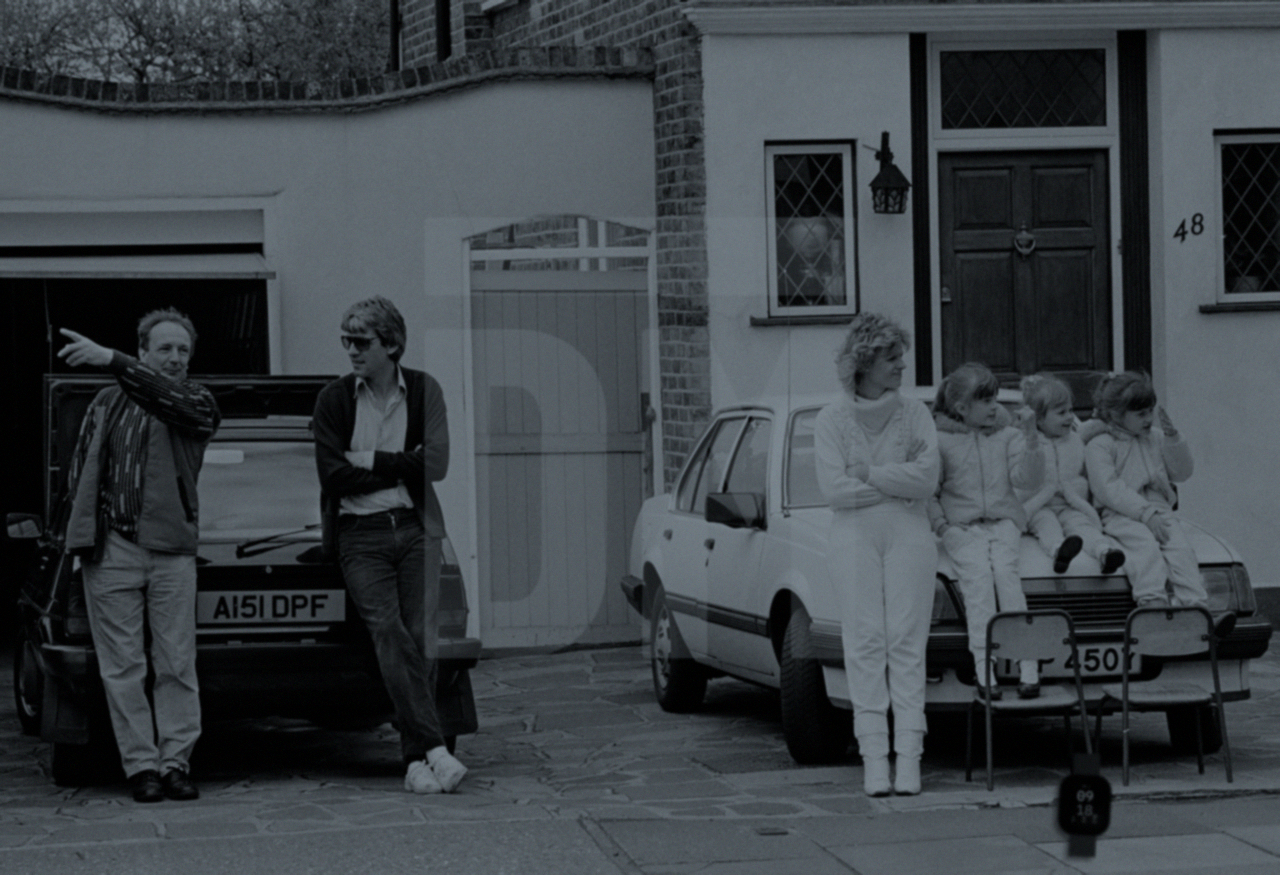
9:18
